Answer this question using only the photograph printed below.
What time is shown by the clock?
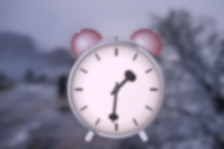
1:31
